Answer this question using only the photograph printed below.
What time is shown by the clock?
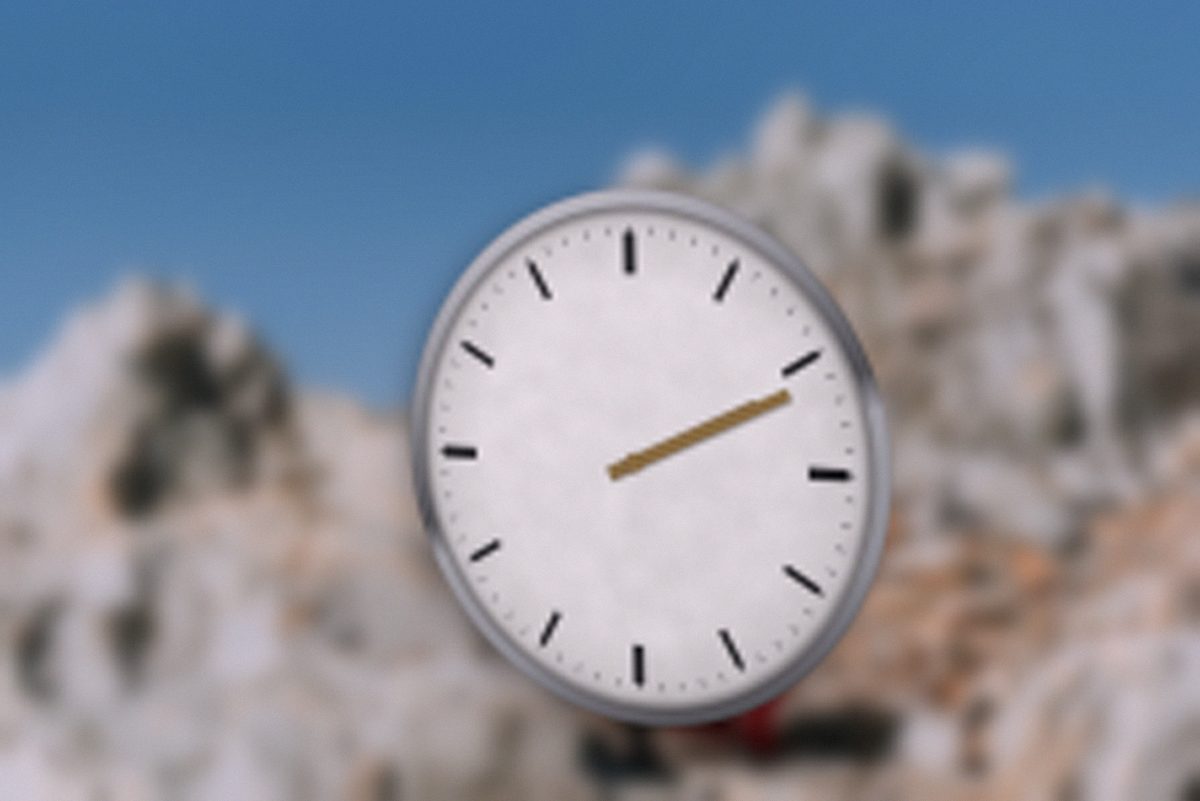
2:11
